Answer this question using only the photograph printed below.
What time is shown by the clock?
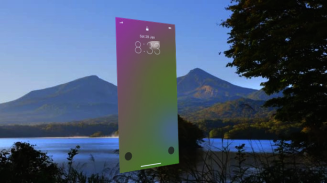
8:33
